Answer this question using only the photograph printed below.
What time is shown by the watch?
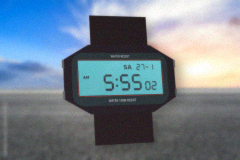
5:55:02
